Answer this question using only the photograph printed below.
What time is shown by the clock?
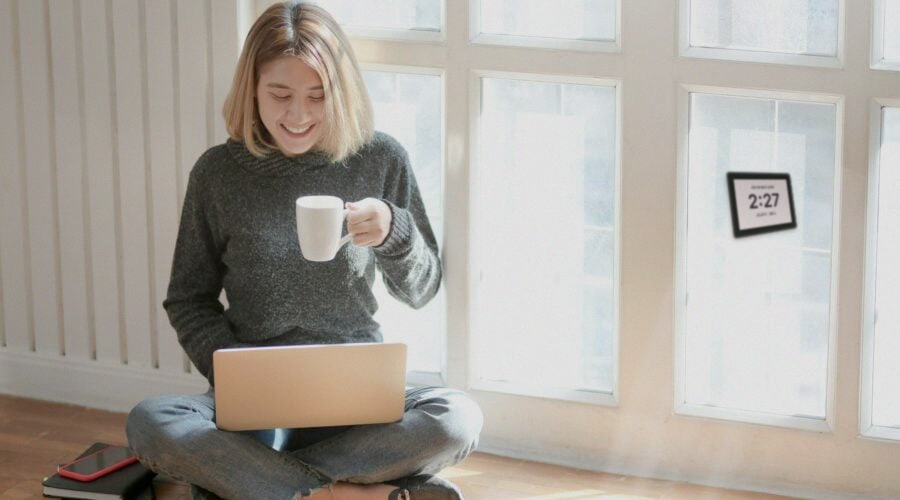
2:27
